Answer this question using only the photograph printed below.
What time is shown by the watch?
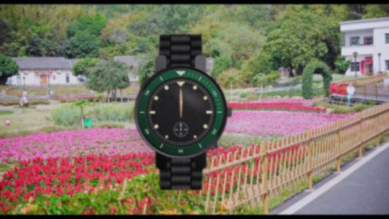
12:00
